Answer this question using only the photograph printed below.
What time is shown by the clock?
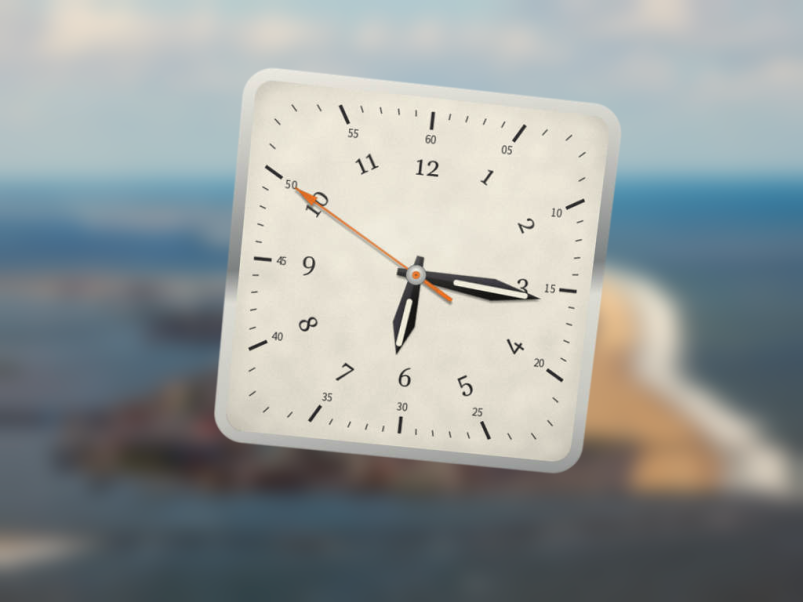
6:15:50
